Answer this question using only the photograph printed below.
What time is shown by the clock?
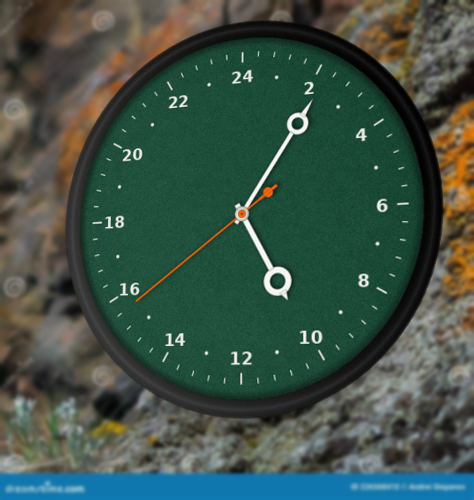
10:05:39
